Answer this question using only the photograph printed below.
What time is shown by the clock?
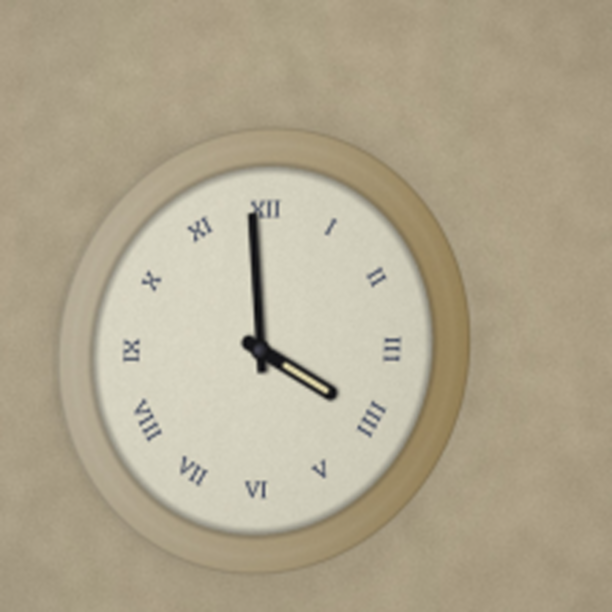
3:59
